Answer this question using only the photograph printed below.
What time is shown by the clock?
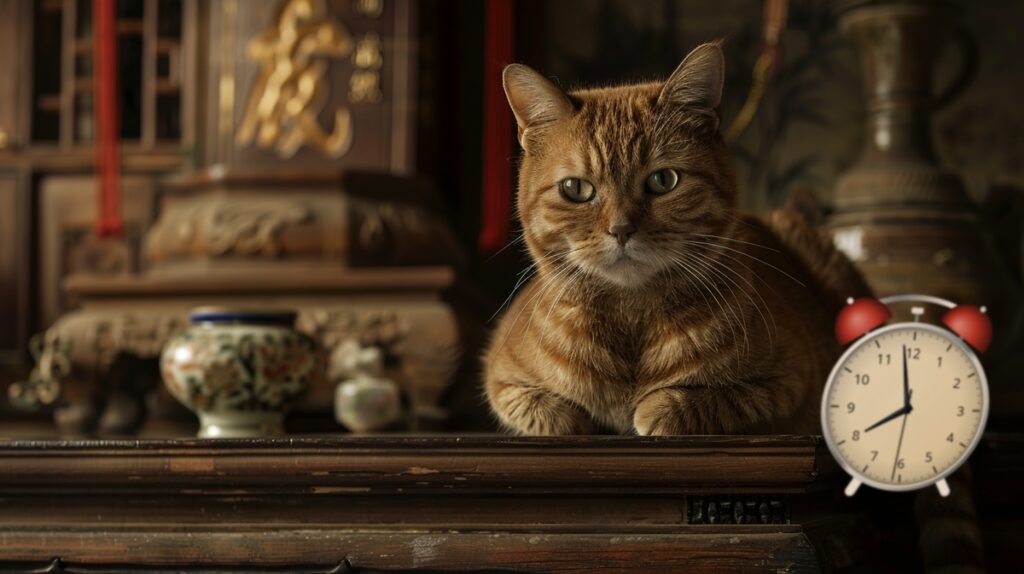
7:58:31
